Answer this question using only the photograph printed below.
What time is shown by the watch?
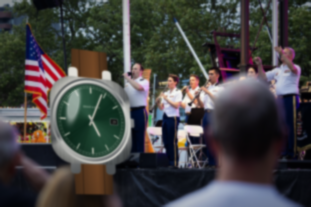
5:04
